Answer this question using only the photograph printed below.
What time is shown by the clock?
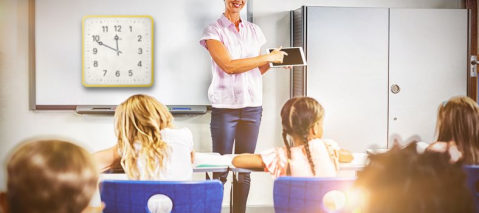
11:49
